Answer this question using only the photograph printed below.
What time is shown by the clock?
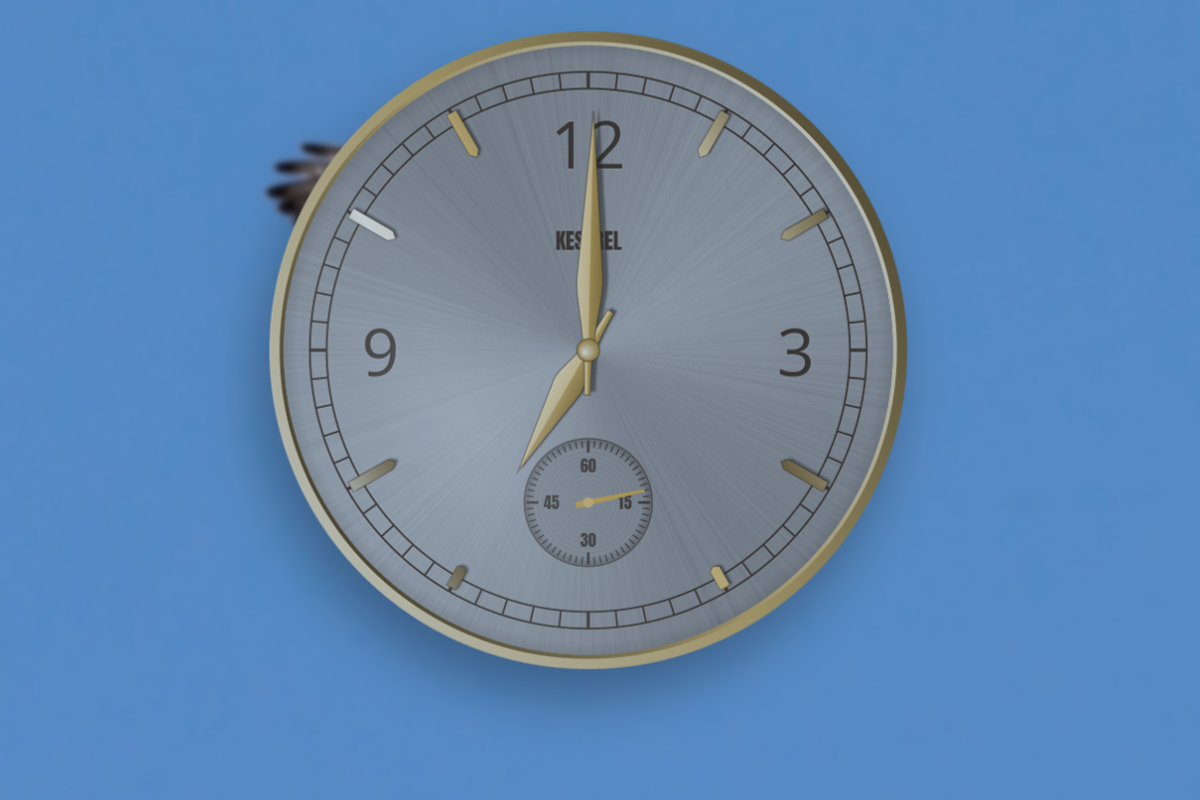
7:00:13
